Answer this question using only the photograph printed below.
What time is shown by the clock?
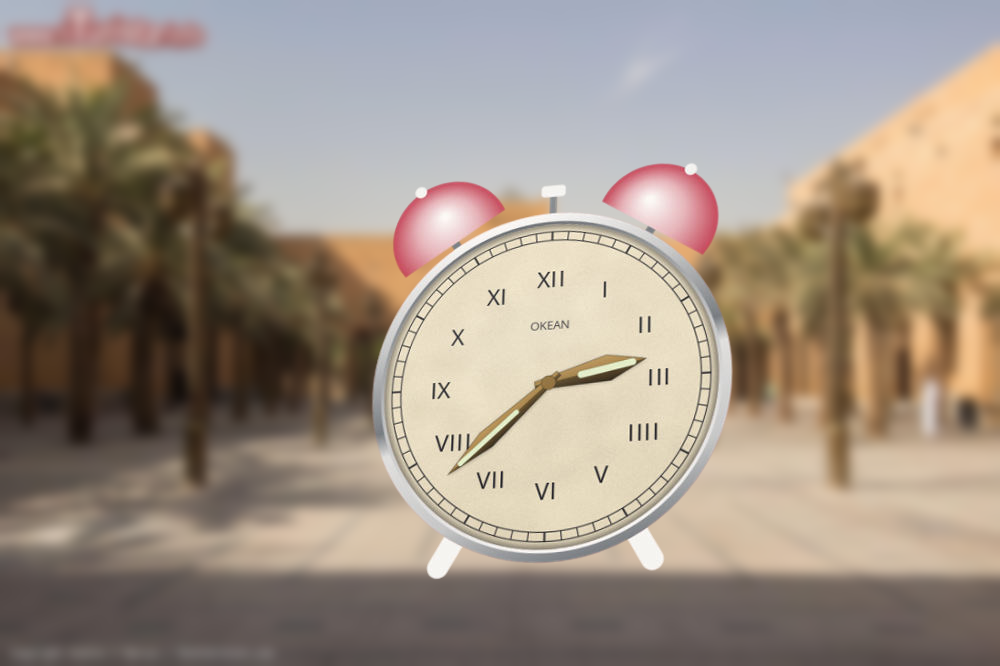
2:38
